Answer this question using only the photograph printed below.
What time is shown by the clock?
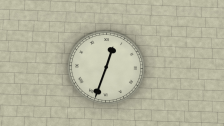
12:33
